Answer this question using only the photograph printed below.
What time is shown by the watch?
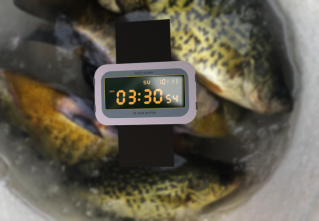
3:30:54
